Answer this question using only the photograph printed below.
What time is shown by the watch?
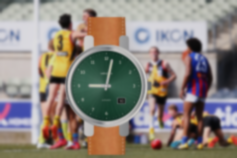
9:02
